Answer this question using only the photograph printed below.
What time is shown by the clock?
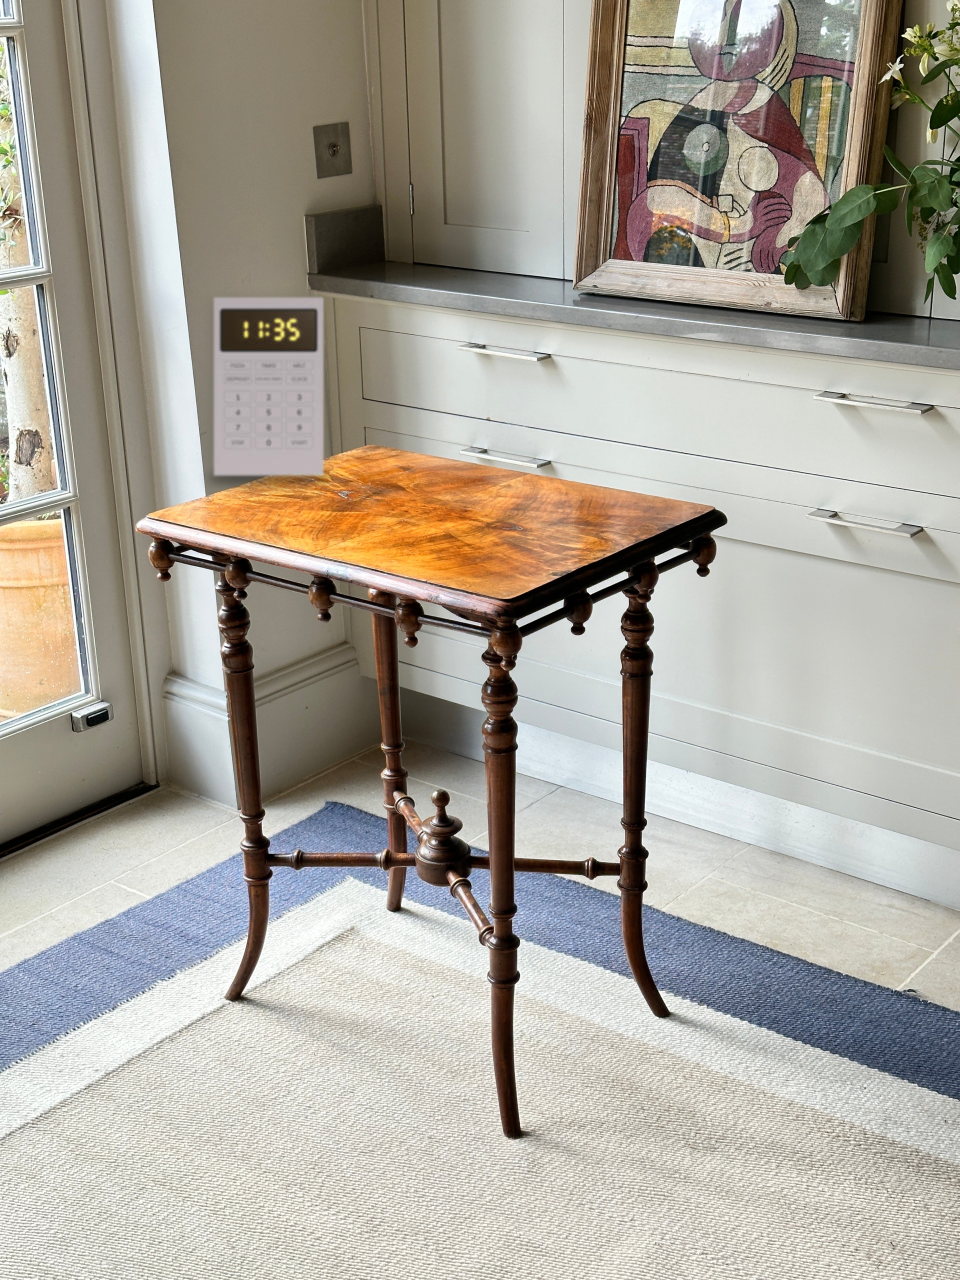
11:35
